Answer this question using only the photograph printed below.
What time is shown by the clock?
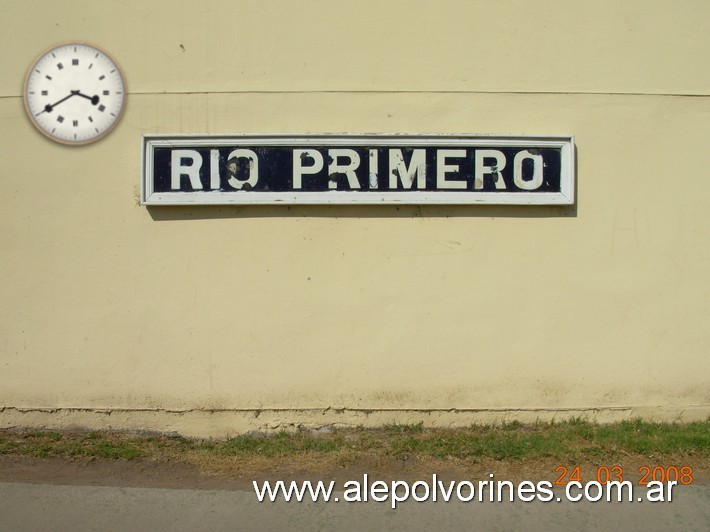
3:40
